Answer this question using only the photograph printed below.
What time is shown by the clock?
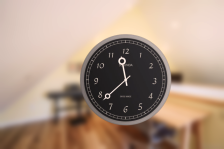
11:38
